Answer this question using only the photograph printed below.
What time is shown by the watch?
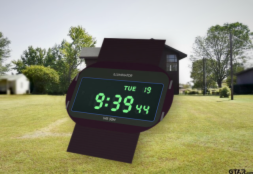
9:39:44
